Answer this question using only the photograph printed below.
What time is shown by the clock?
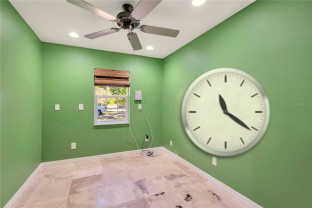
11:21
